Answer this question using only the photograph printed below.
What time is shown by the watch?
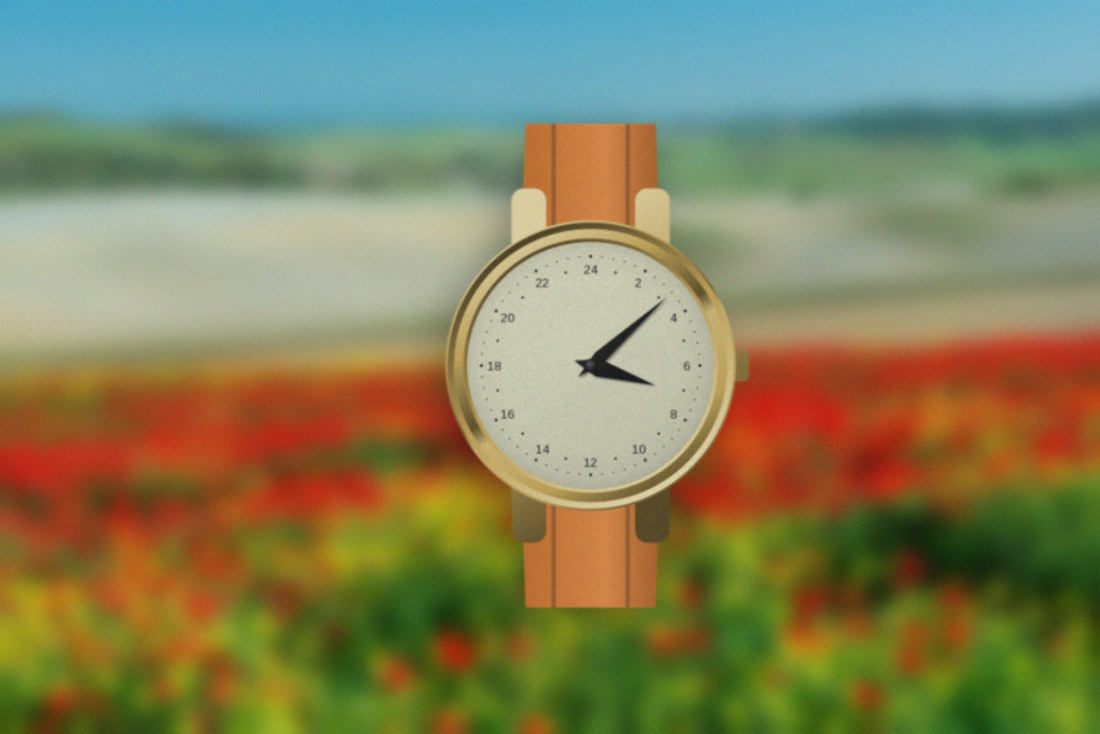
7:08
